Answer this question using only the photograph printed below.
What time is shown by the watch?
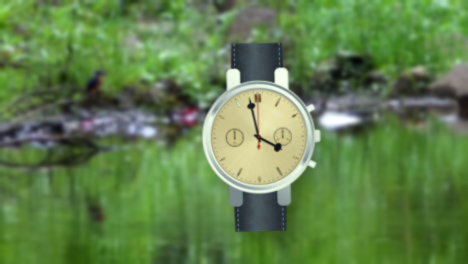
3:58
